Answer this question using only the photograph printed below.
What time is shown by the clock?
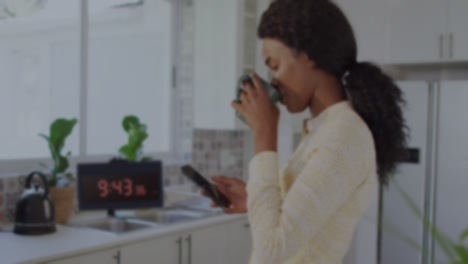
9:43
